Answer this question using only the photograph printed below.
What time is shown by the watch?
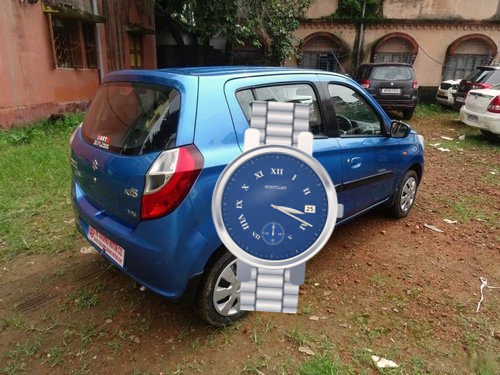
3:19
